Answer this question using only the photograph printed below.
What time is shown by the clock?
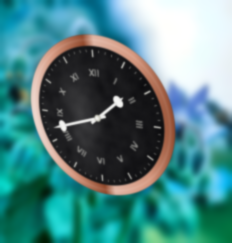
1:42
